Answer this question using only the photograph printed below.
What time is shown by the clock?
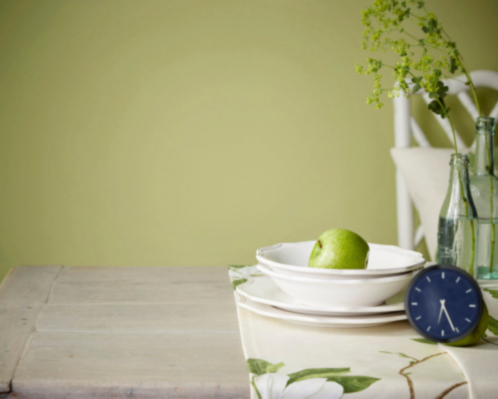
6:26
